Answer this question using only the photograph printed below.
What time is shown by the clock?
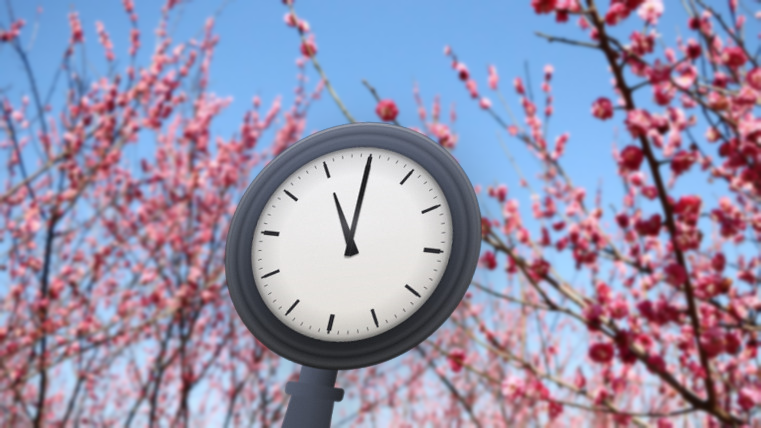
11:00
